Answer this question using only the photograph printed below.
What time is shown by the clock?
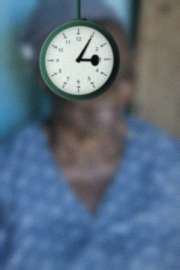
3:05
